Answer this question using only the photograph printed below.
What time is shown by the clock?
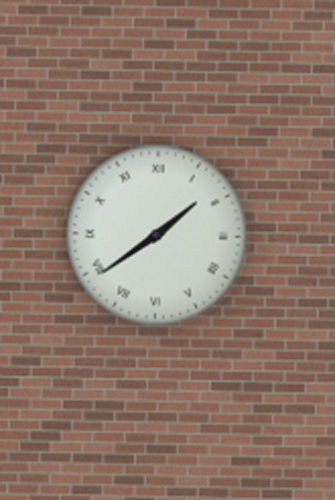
1:39
